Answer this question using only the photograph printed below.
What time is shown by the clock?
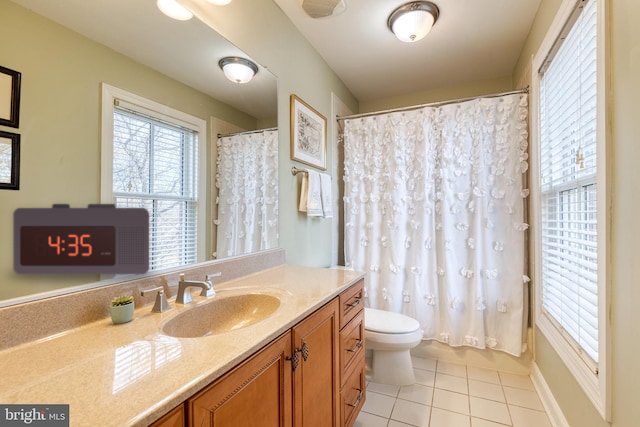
4:35
